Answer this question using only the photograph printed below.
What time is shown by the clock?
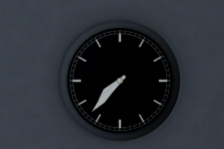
7:37
